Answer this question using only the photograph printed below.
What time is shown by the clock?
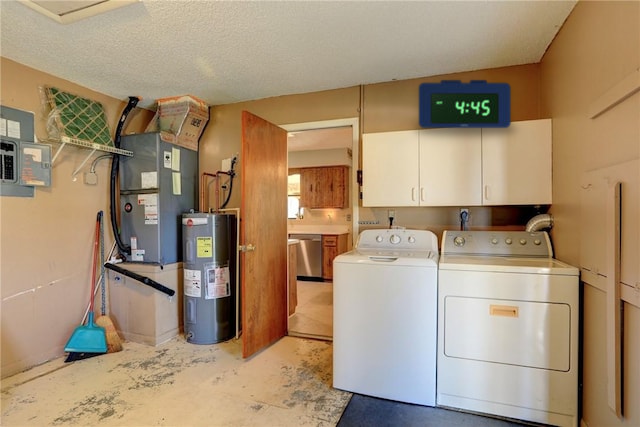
4:45
